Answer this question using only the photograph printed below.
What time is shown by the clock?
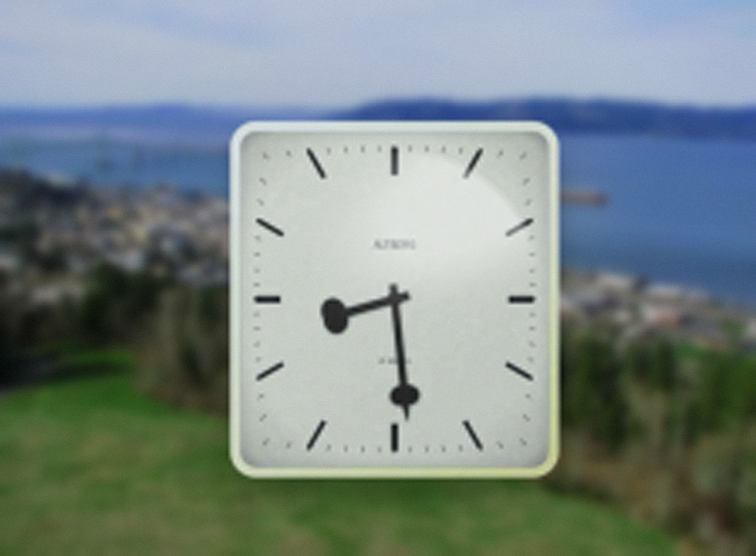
8:29
